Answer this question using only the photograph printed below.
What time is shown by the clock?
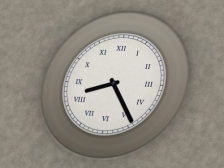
8:24
